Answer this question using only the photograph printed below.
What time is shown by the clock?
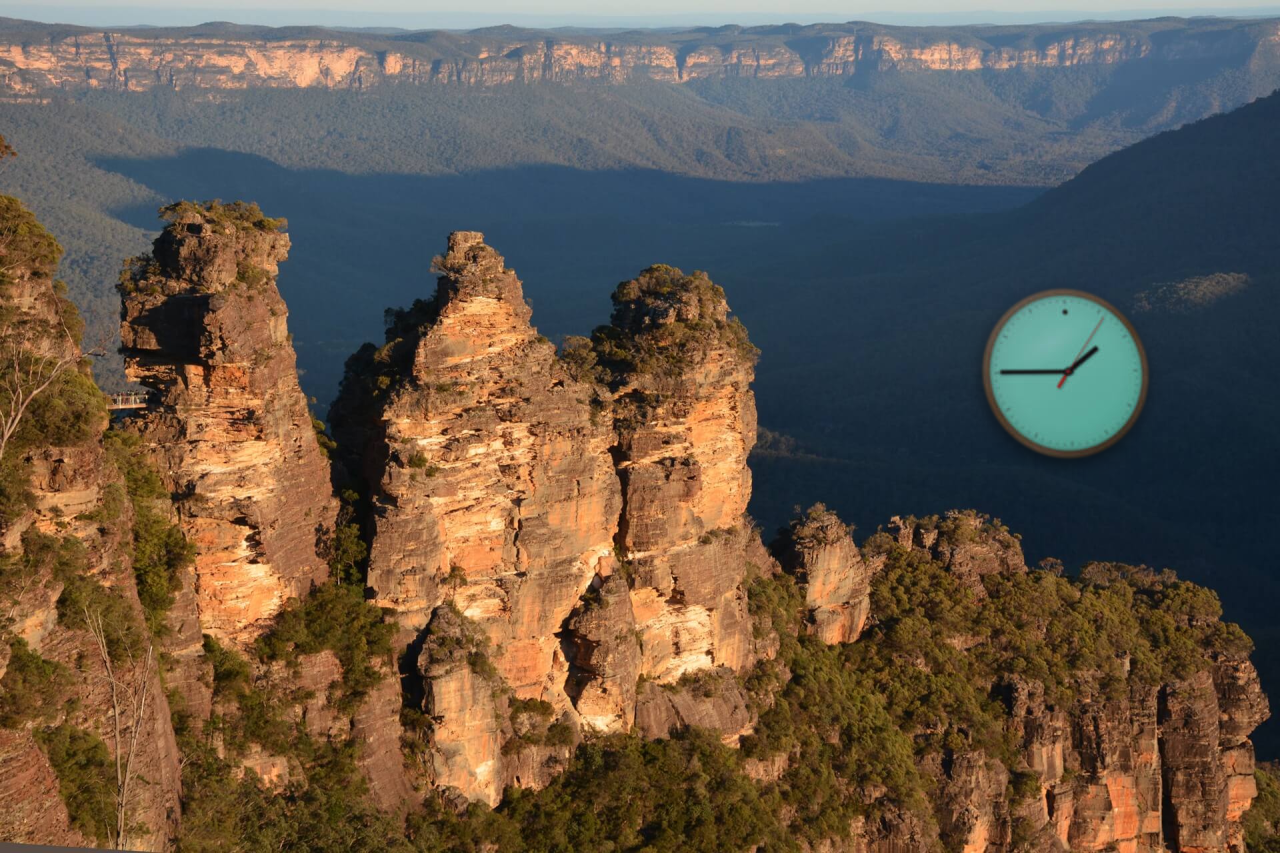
1:45:06
